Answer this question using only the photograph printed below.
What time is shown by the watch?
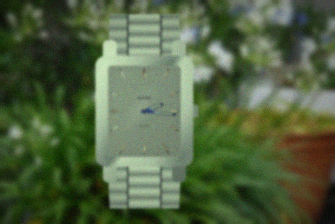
2:16
